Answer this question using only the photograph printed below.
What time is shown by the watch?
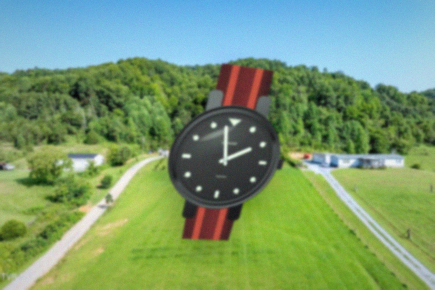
1:58
